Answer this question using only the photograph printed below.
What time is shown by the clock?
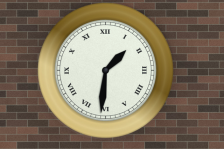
1:31
